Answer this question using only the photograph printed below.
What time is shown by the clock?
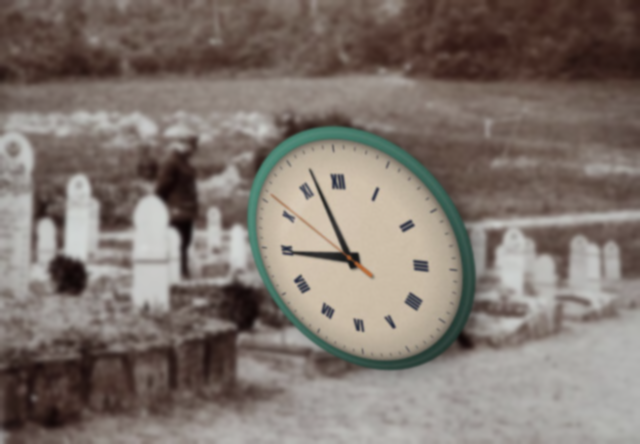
8:56:51
